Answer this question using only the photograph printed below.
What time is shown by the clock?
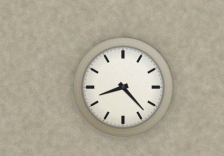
8:23
